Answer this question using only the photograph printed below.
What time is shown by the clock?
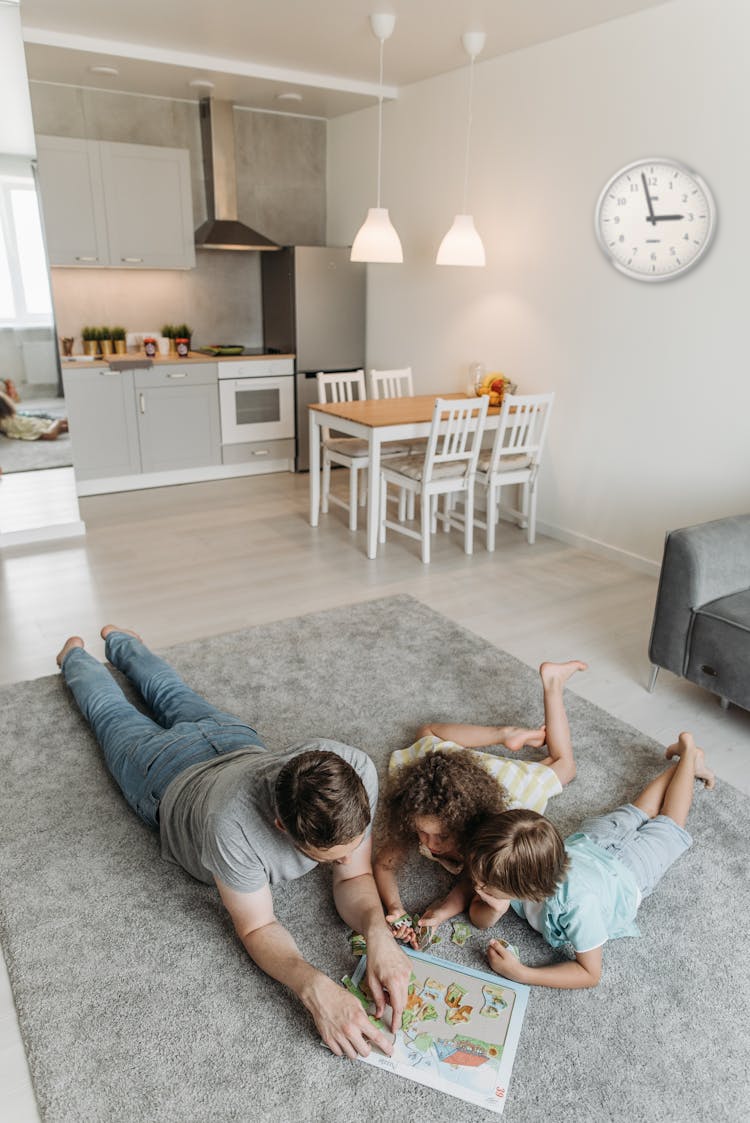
2:58
